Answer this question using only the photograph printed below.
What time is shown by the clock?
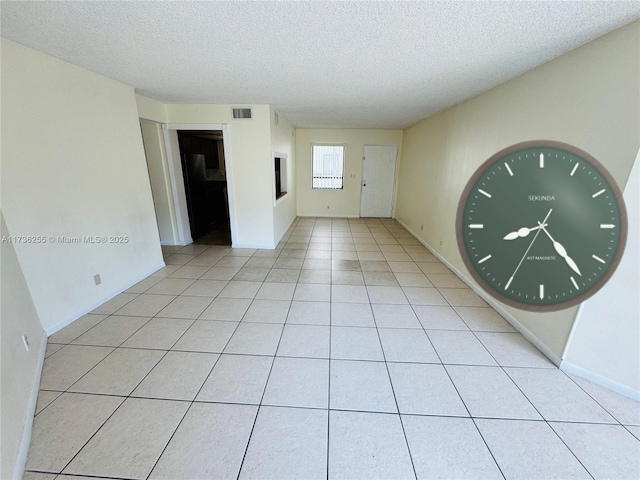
8:23:35
